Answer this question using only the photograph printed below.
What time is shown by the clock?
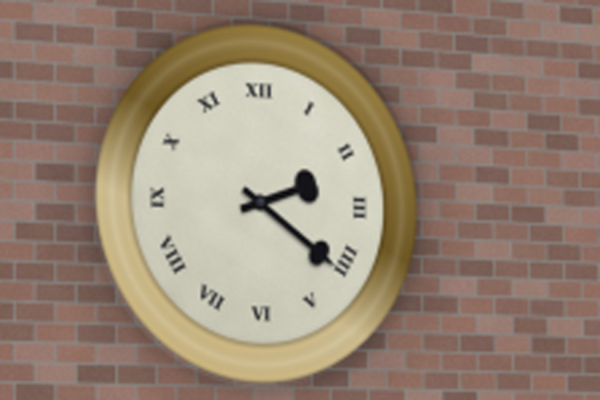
2:21
